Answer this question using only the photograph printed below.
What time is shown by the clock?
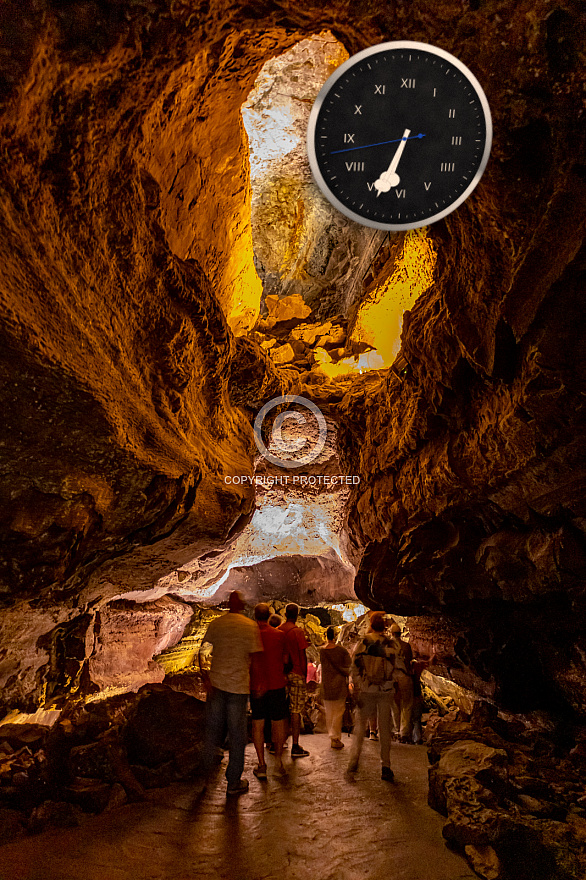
6:33:43
